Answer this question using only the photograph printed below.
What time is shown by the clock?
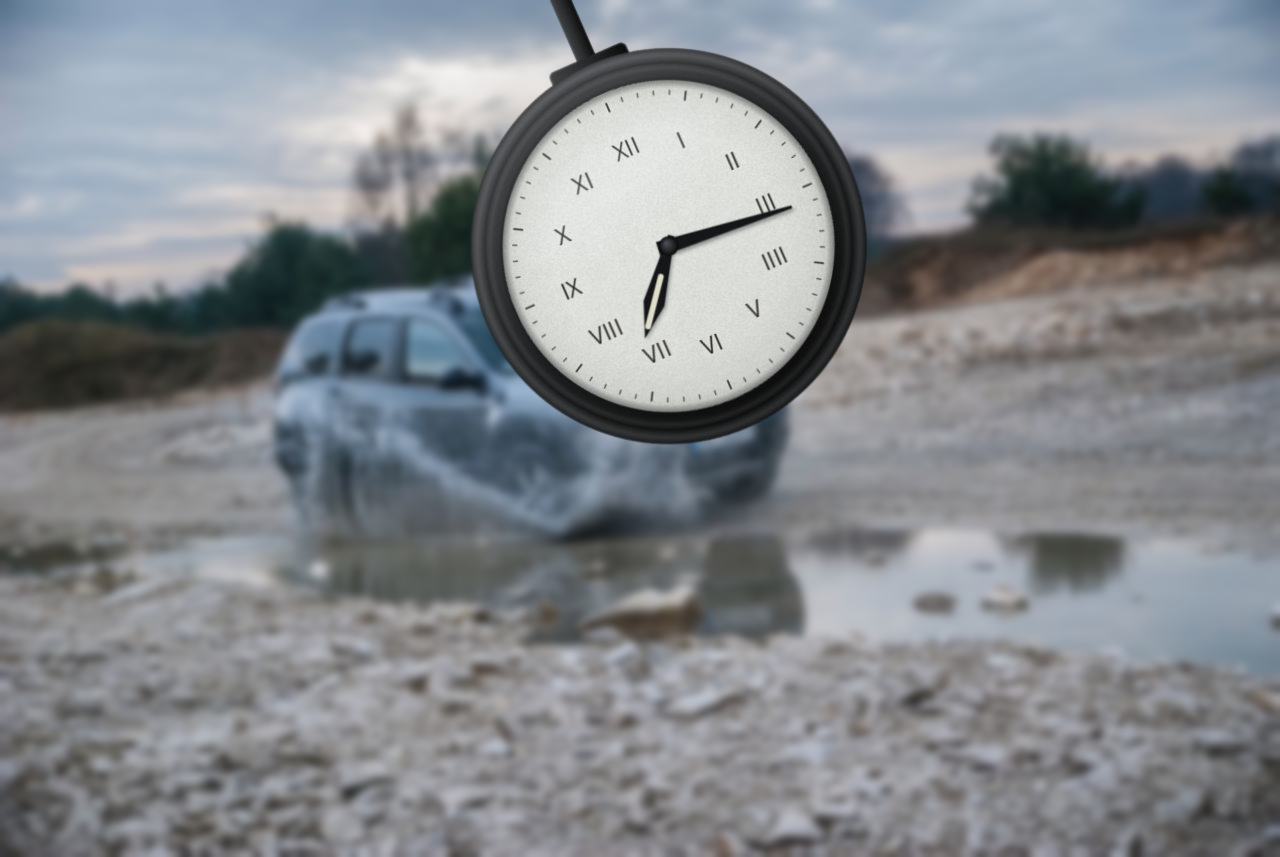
7:16
